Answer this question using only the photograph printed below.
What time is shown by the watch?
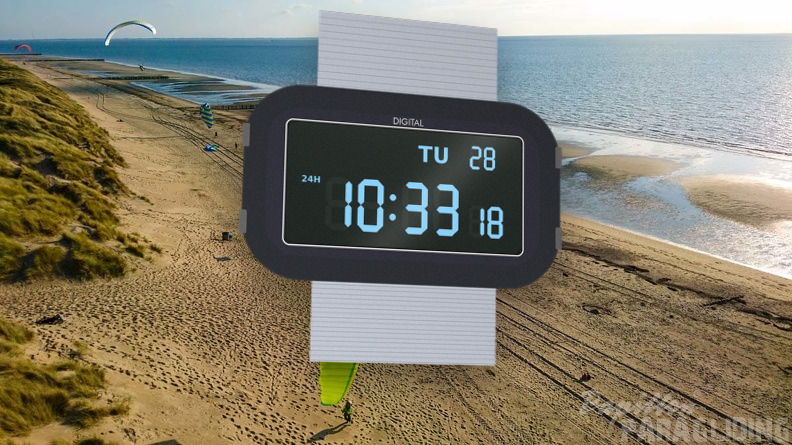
10:33:18
